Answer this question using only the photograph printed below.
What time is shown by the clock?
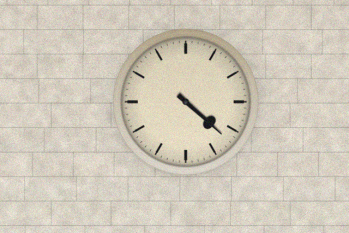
4:22
